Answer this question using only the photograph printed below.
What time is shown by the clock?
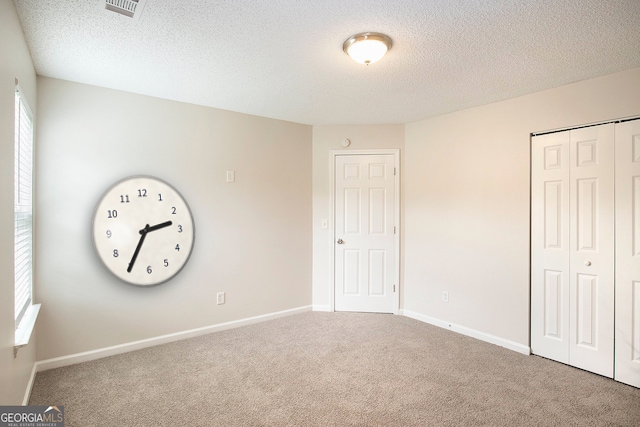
2:35
